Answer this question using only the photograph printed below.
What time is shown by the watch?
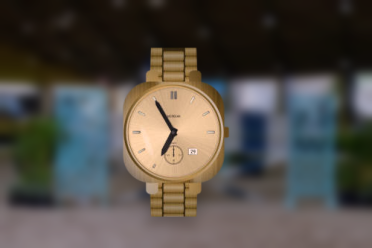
6:55
